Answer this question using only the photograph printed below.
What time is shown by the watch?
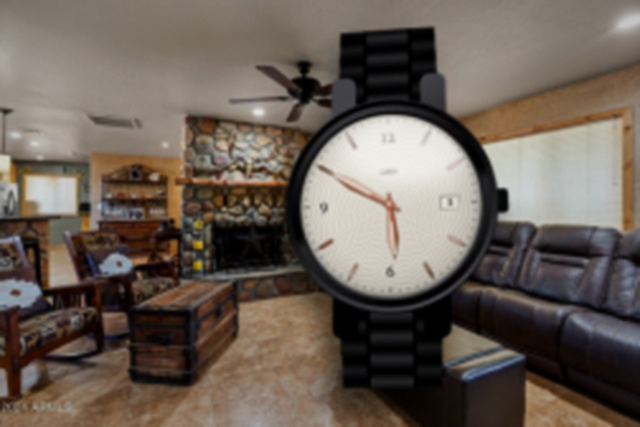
5:50
